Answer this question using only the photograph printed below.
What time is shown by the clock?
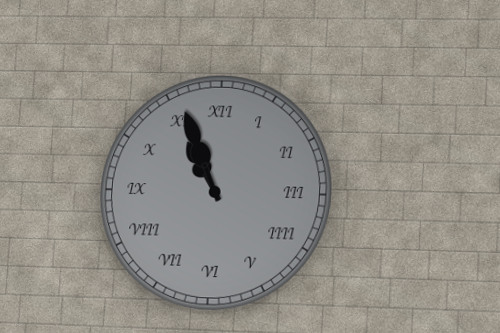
10:56
